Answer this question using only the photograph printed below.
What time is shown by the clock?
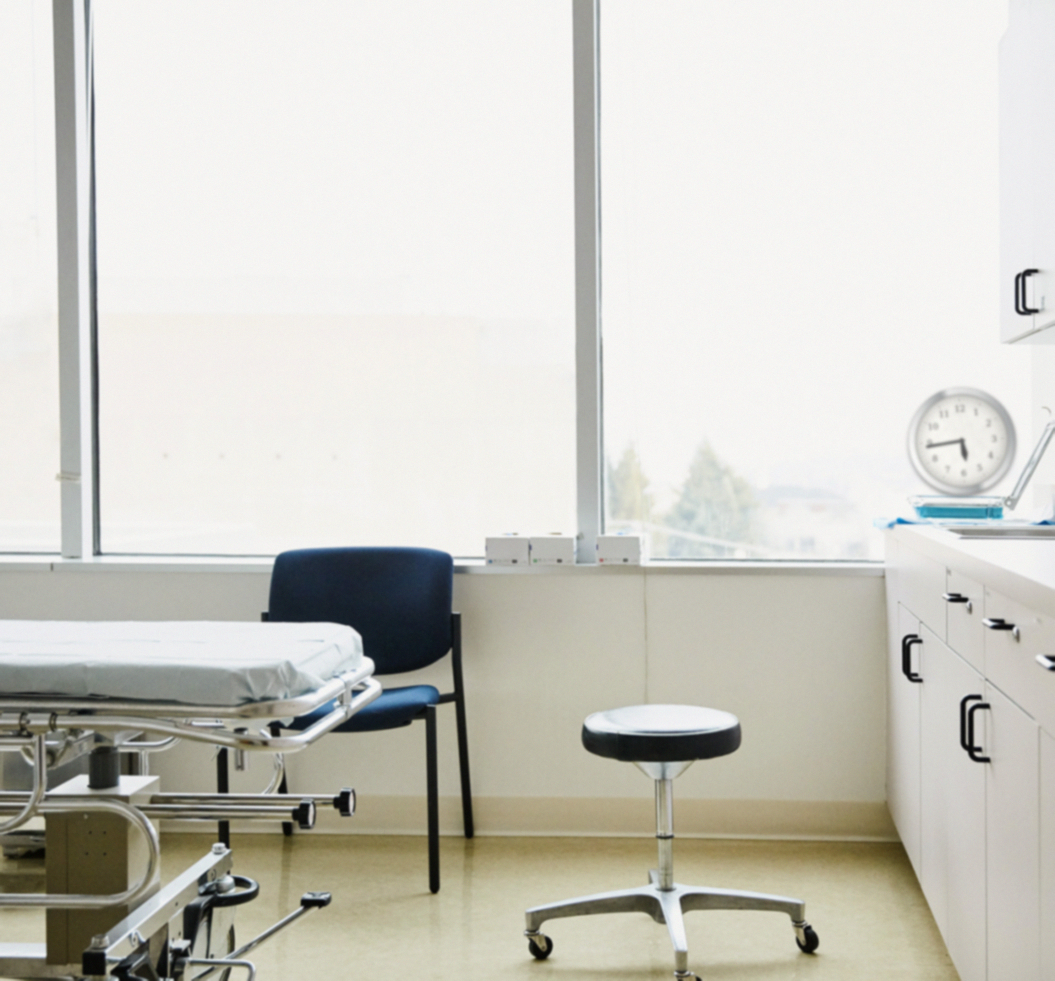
5:44
